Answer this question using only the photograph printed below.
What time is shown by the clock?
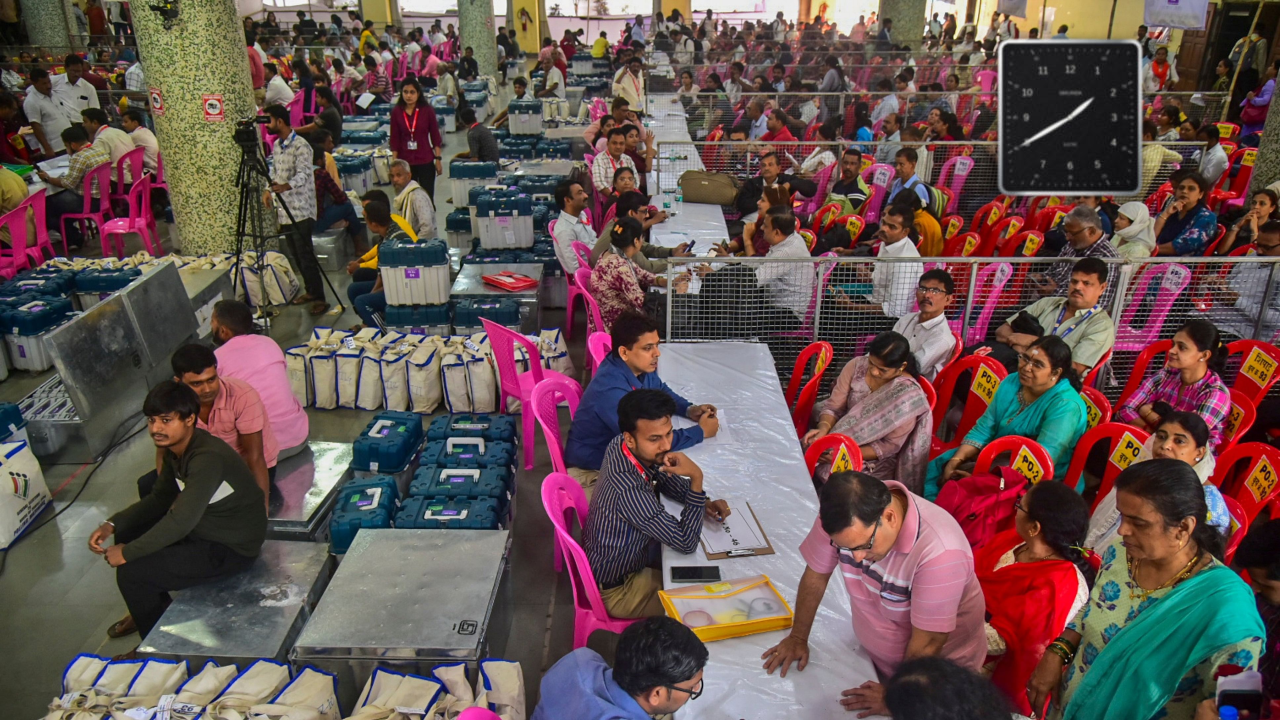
1:40
